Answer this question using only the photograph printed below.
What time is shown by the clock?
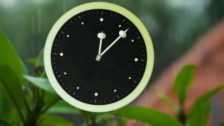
12:07
